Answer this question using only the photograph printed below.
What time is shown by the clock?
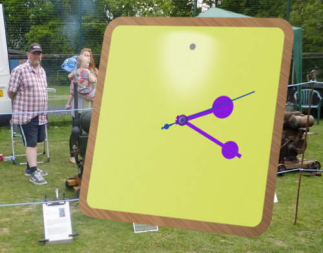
2:19:11
